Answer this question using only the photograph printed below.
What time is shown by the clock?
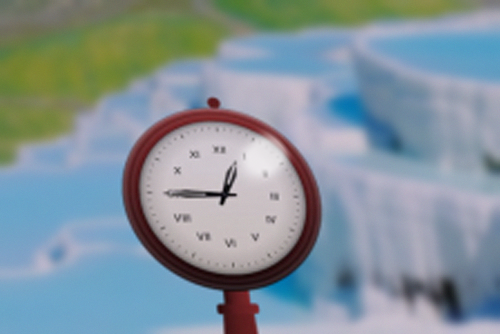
12:45
